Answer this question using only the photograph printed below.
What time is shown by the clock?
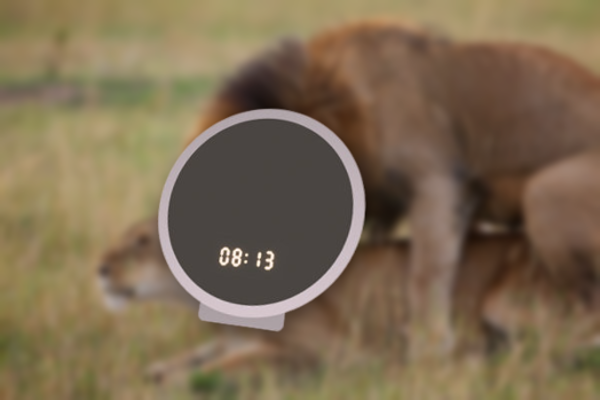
8:13
